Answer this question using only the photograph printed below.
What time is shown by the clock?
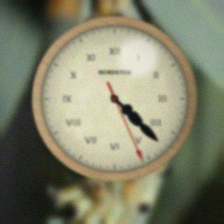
4:22:26
